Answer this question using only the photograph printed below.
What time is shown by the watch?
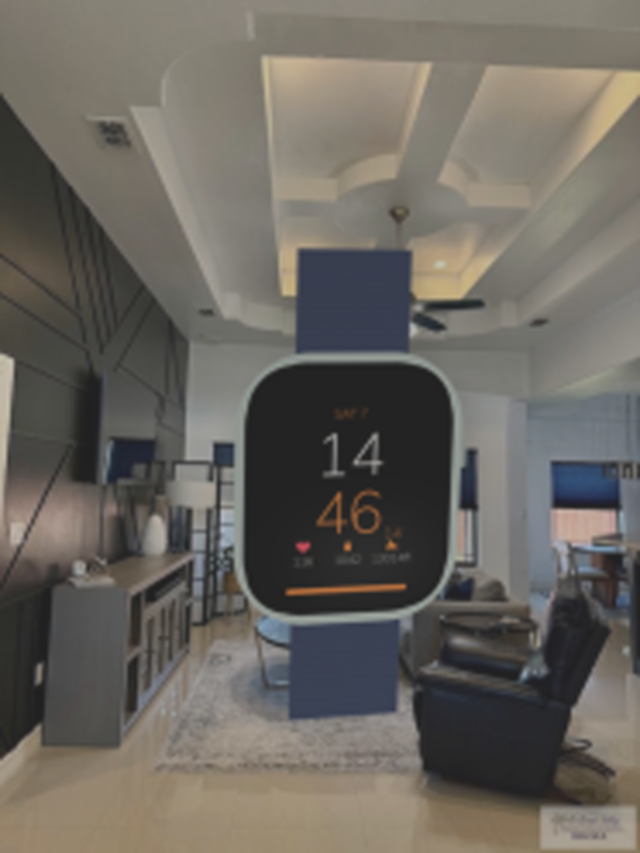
14:46
